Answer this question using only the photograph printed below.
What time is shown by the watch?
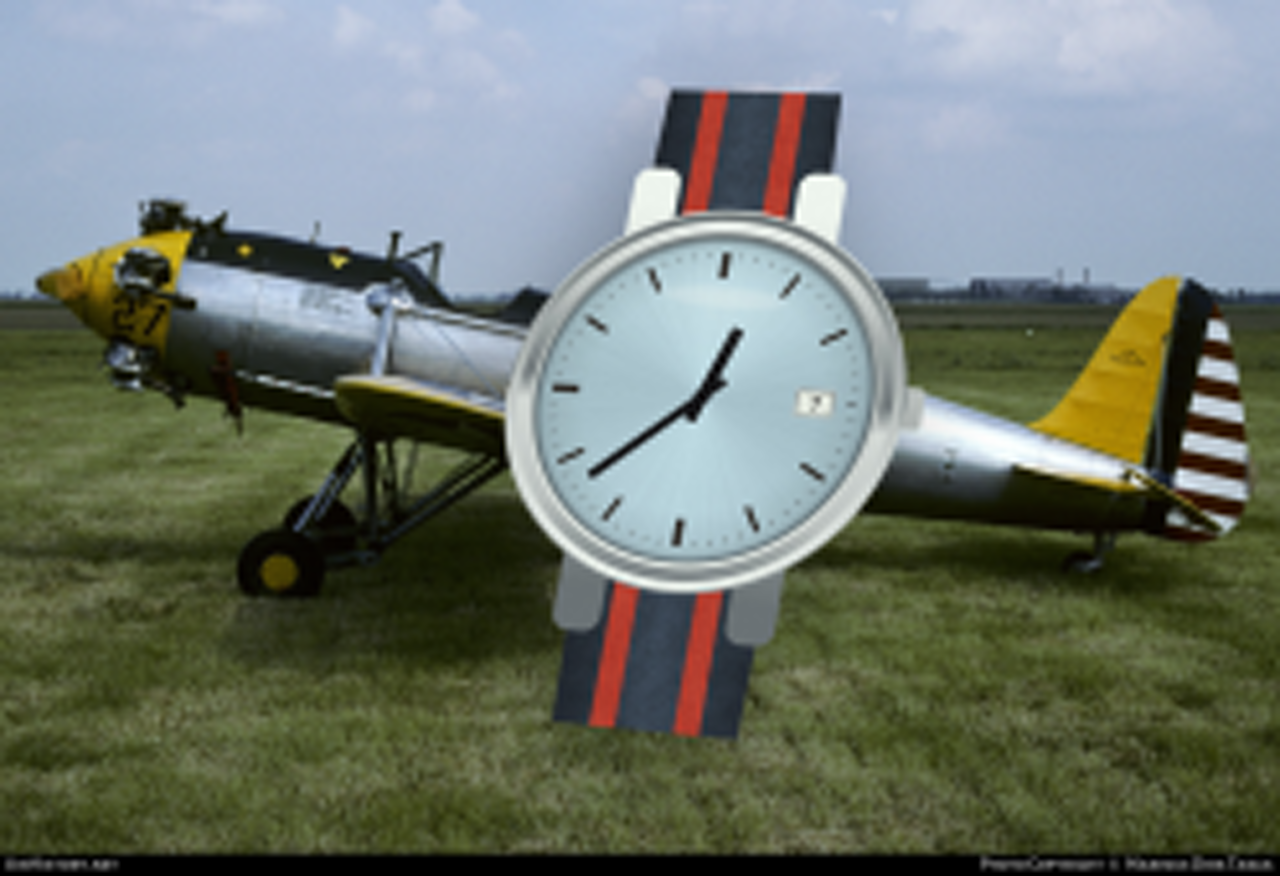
12:38
